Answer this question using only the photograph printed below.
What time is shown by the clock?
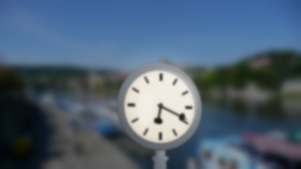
6:19
